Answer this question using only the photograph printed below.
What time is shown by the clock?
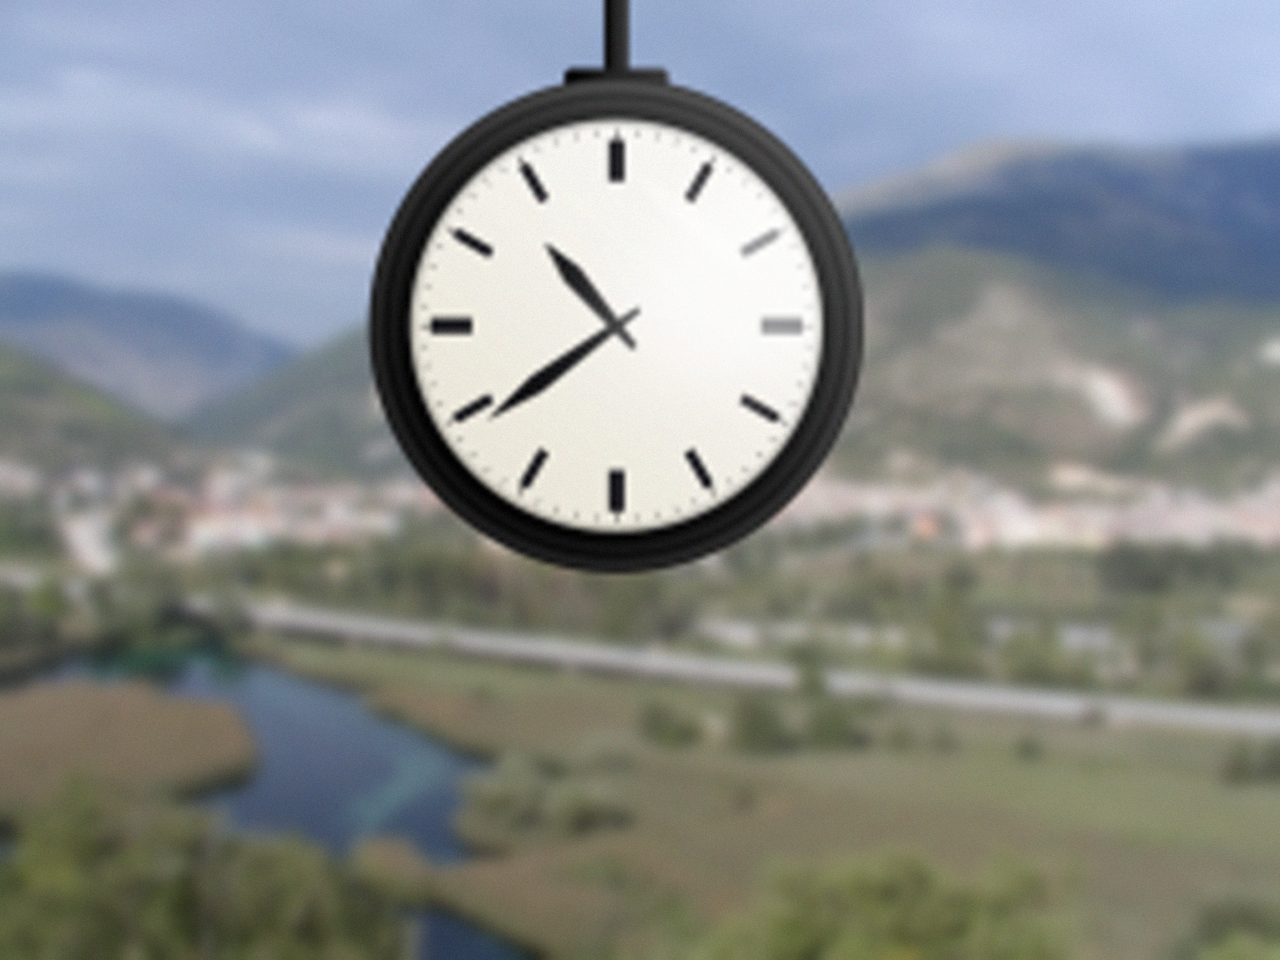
10:39
